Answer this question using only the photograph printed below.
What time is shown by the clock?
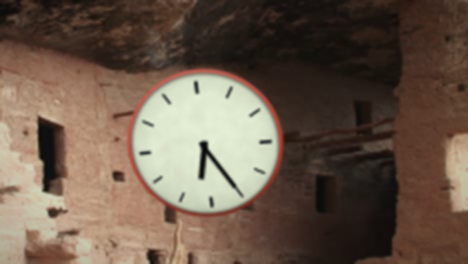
6:25
